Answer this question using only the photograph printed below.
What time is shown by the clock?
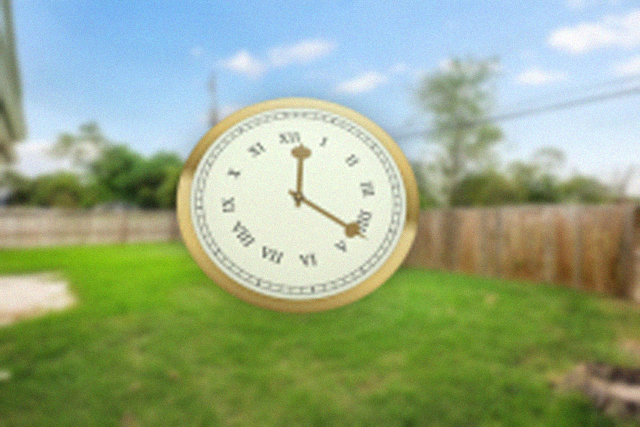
12:22
